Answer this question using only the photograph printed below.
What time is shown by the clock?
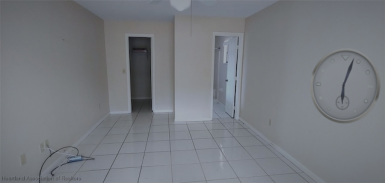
6:03
